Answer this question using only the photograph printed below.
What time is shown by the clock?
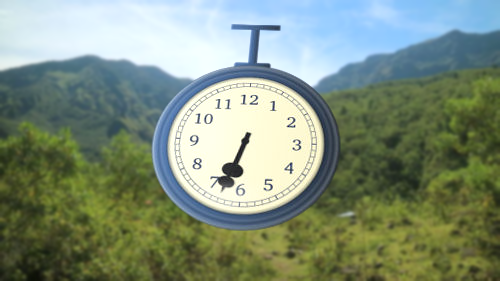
6:33
